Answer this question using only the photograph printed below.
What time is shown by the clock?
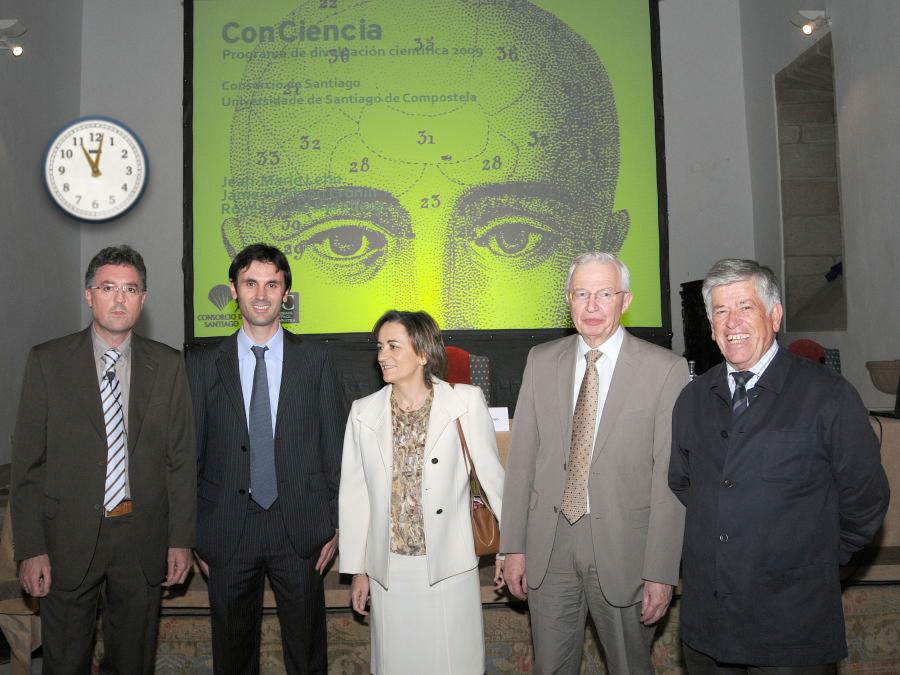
11:02
